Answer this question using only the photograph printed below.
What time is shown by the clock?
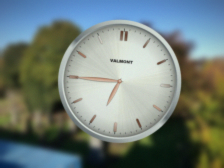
6:45
